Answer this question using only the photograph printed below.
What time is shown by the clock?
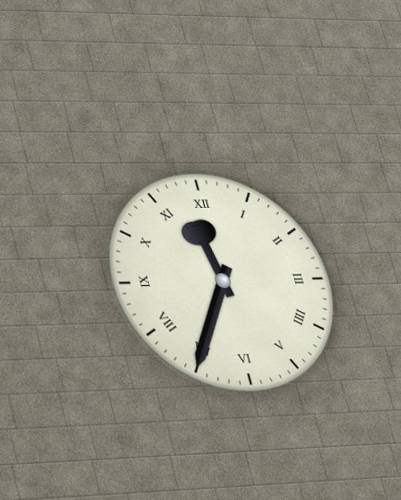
11:35
